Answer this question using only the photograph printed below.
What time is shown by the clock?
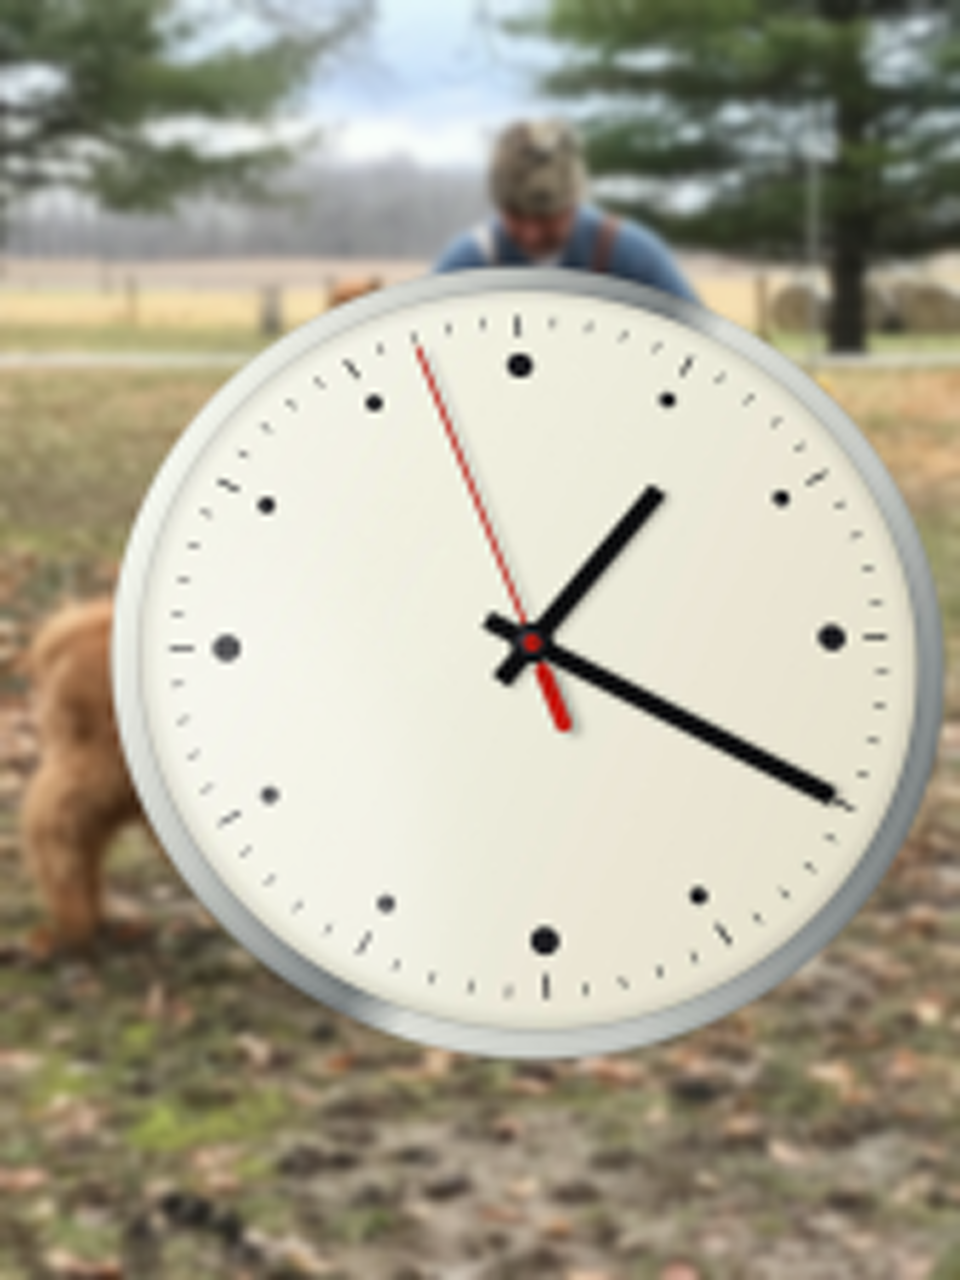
1:19:57
